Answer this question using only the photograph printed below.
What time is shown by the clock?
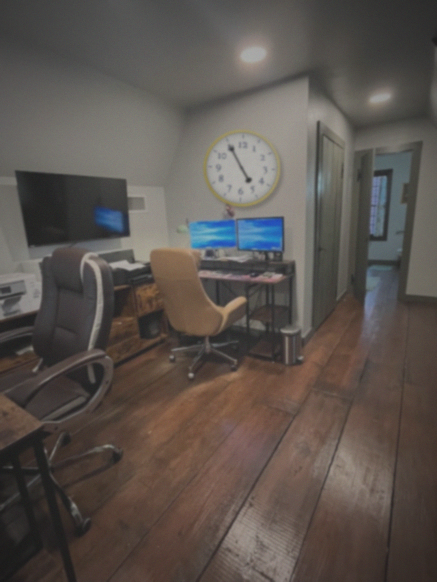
4:55
